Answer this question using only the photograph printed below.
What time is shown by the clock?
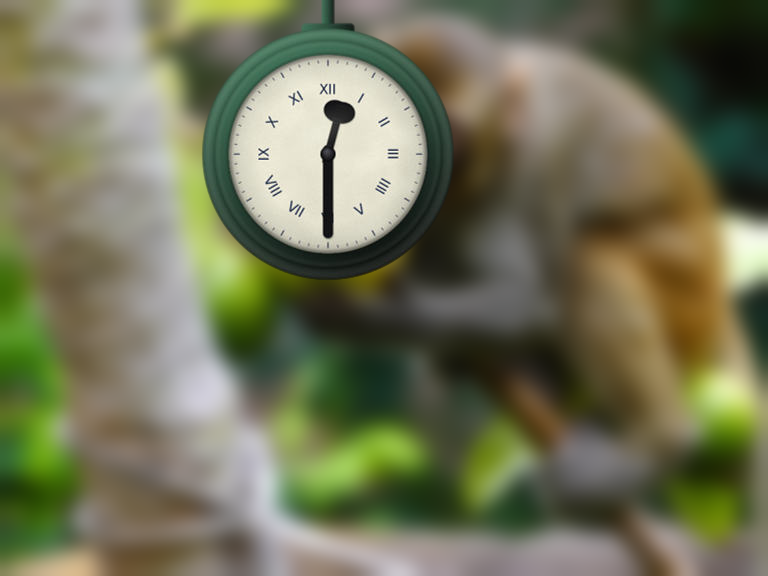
12:30
